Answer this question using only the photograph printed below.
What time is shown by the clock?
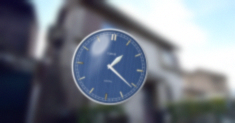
1:21
